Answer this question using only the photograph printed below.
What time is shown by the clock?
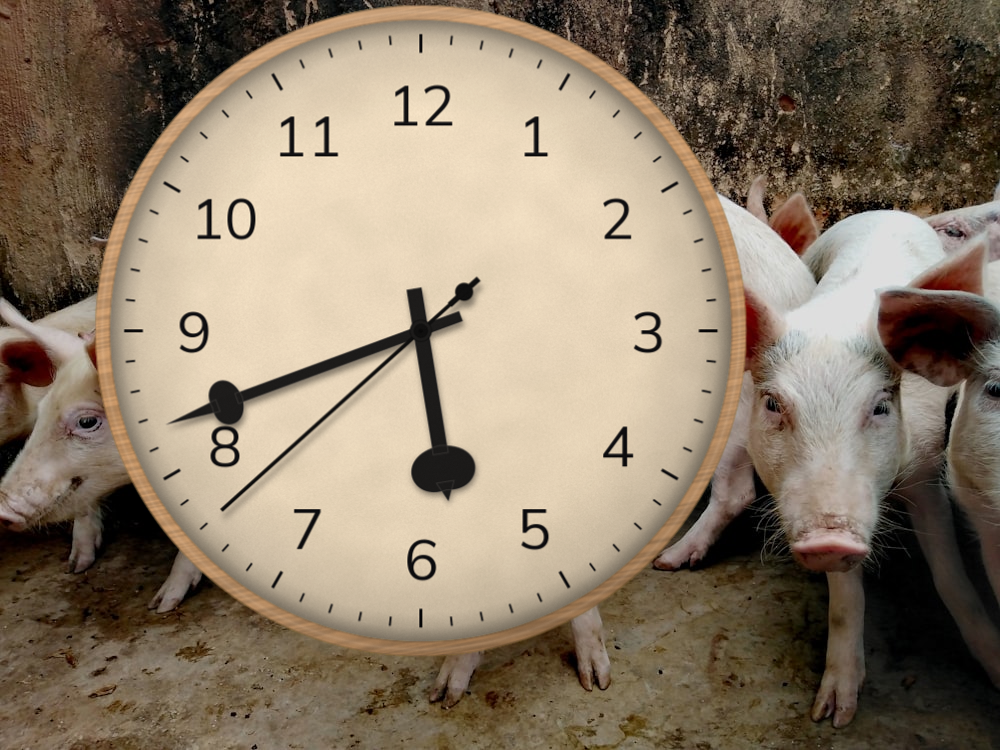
5:41:38
